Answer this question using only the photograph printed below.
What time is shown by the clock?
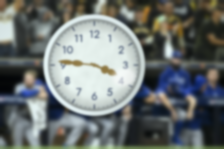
3:46
